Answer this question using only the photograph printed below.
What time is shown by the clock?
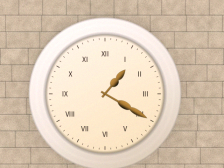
1:20
